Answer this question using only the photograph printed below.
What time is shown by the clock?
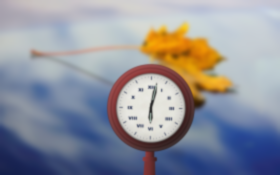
6:02
